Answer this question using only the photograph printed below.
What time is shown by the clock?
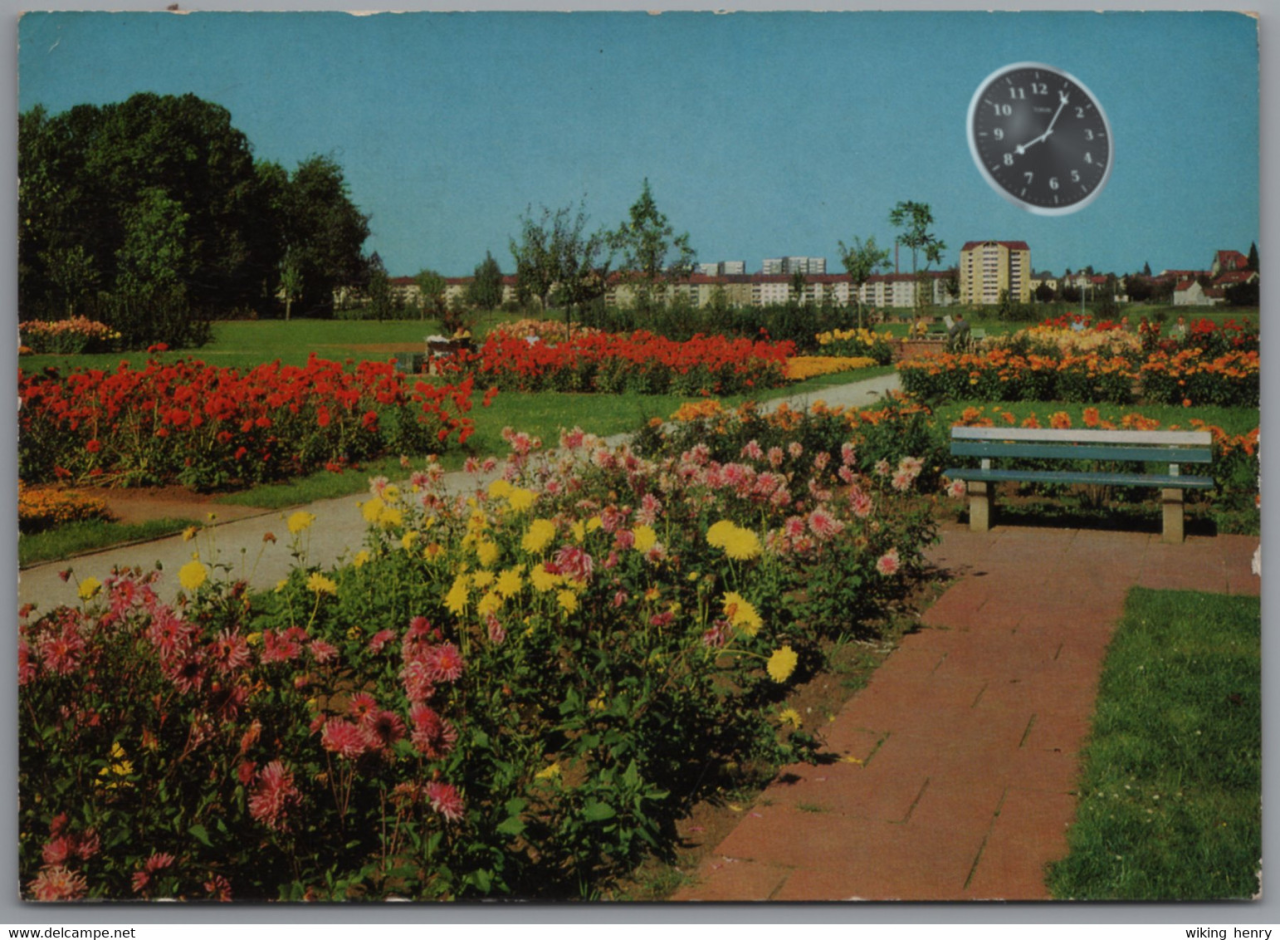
8:06
